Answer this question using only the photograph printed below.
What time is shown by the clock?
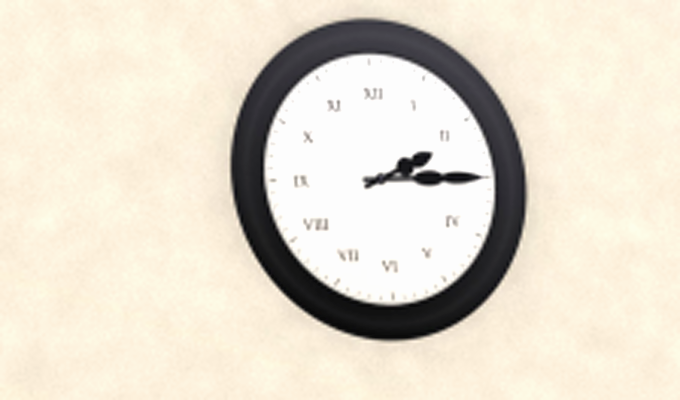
2:15
